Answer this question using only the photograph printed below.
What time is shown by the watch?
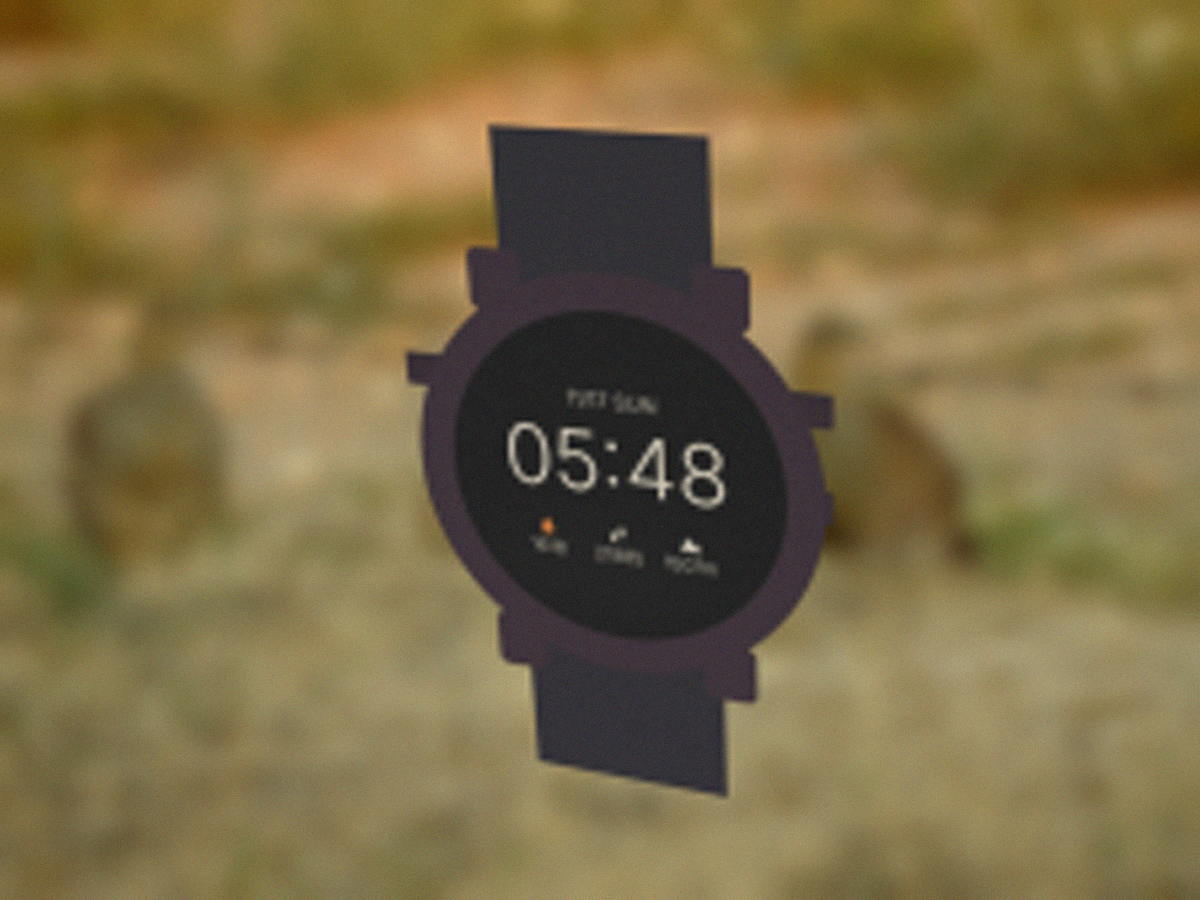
5:48
